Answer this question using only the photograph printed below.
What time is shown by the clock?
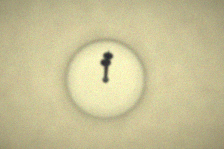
12:01
